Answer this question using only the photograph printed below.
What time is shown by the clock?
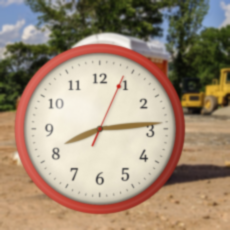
8:14:04
